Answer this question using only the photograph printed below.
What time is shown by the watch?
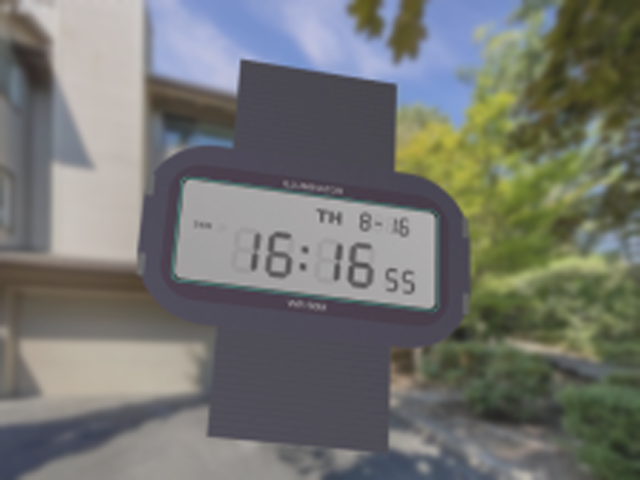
16:16:55
